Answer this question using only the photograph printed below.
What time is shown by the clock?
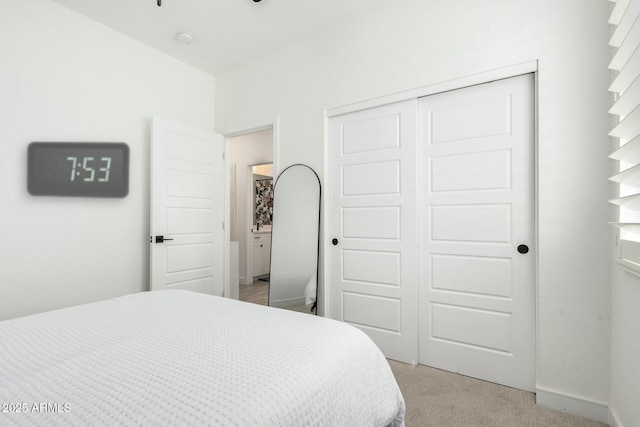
7:53
